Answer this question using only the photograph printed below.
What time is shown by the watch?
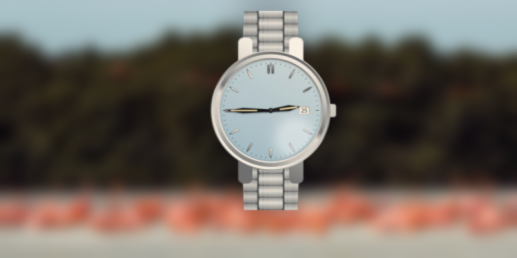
2:45
